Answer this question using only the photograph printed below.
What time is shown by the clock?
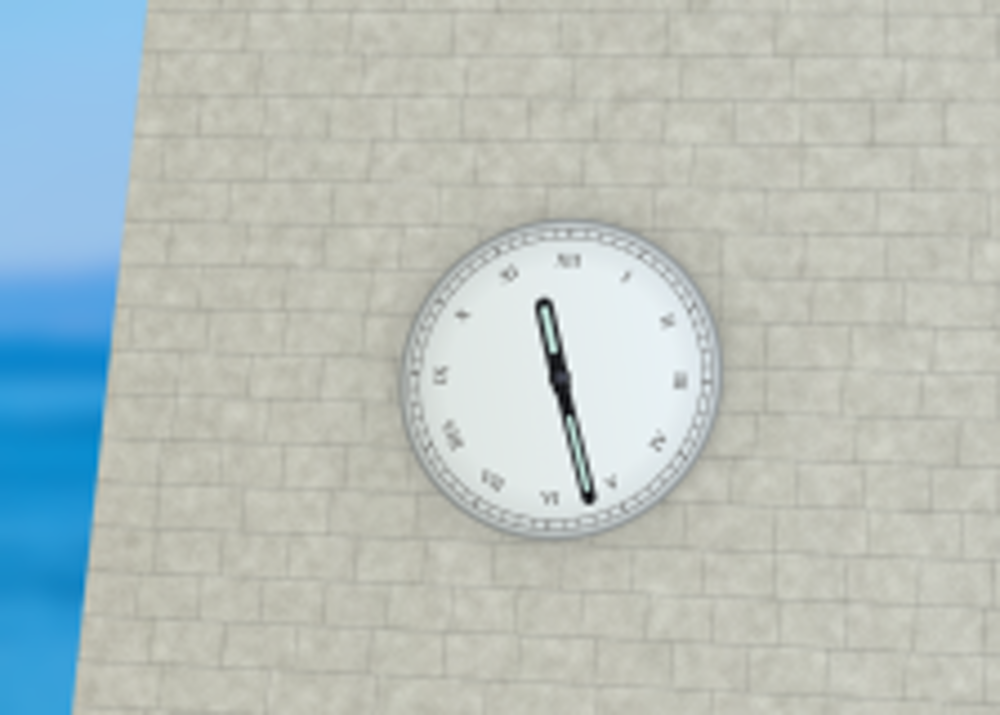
11:27
